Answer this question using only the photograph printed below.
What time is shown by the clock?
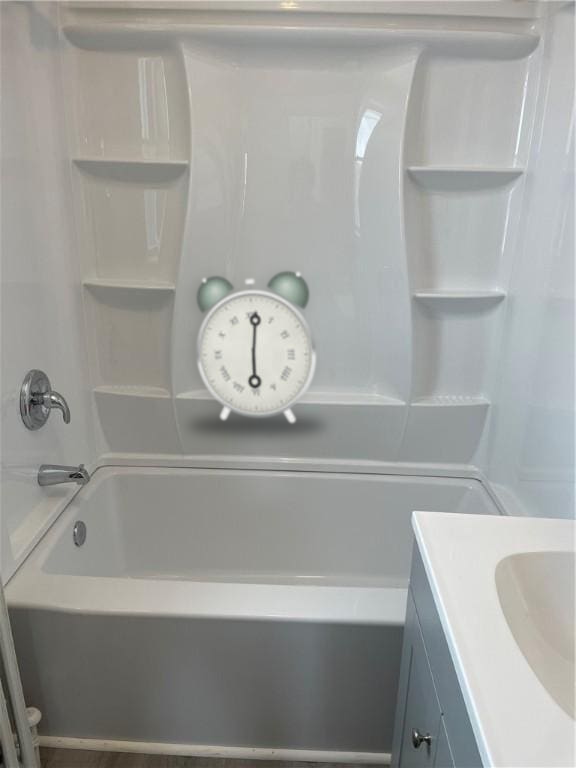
6:01
